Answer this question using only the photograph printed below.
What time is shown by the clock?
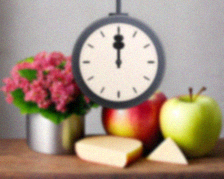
12:00
